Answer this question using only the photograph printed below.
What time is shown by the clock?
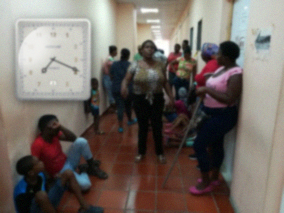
7:19
